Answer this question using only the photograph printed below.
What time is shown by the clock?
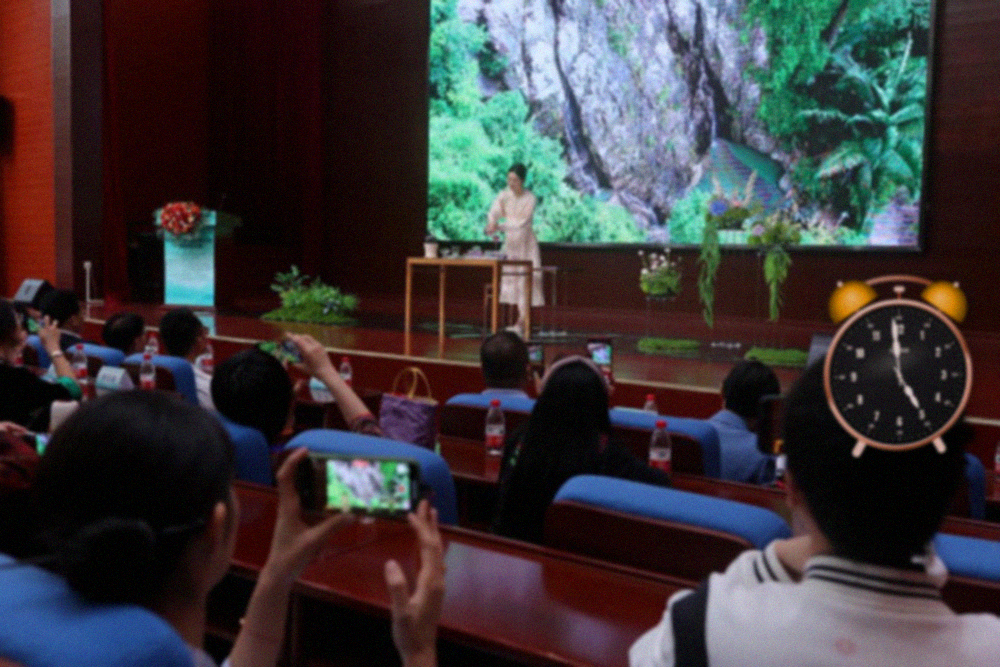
4:59
